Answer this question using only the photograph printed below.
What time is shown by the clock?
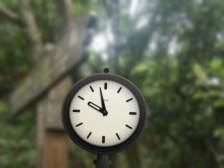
9:58
